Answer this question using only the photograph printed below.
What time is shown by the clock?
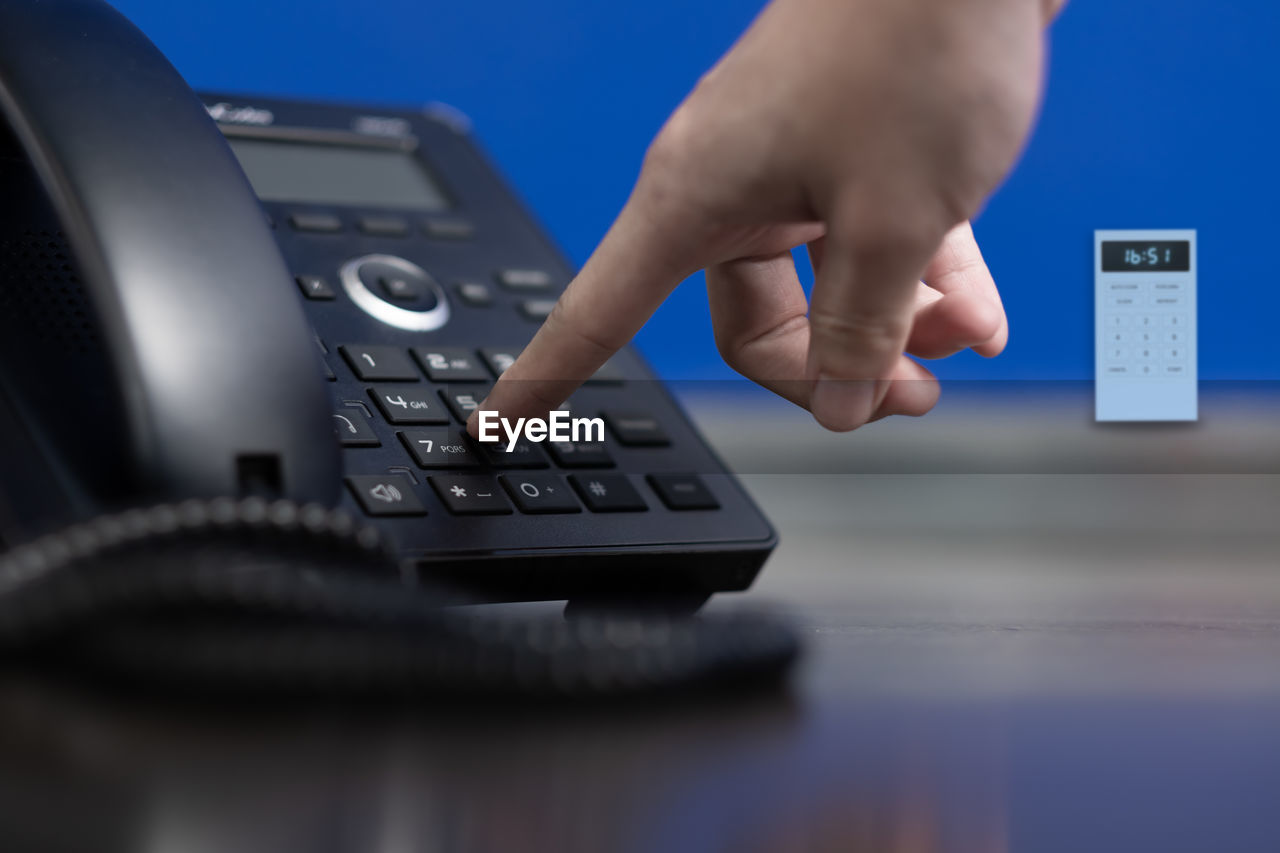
16:51
